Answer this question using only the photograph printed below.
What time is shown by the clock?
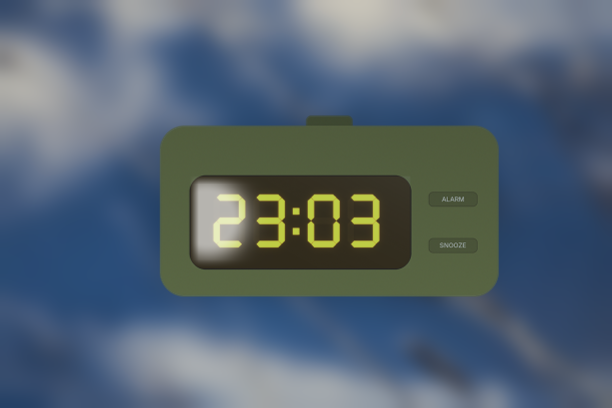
23:03
